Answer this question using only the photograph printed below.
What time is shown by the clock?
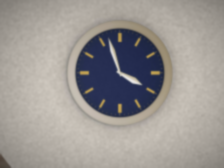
3:57
